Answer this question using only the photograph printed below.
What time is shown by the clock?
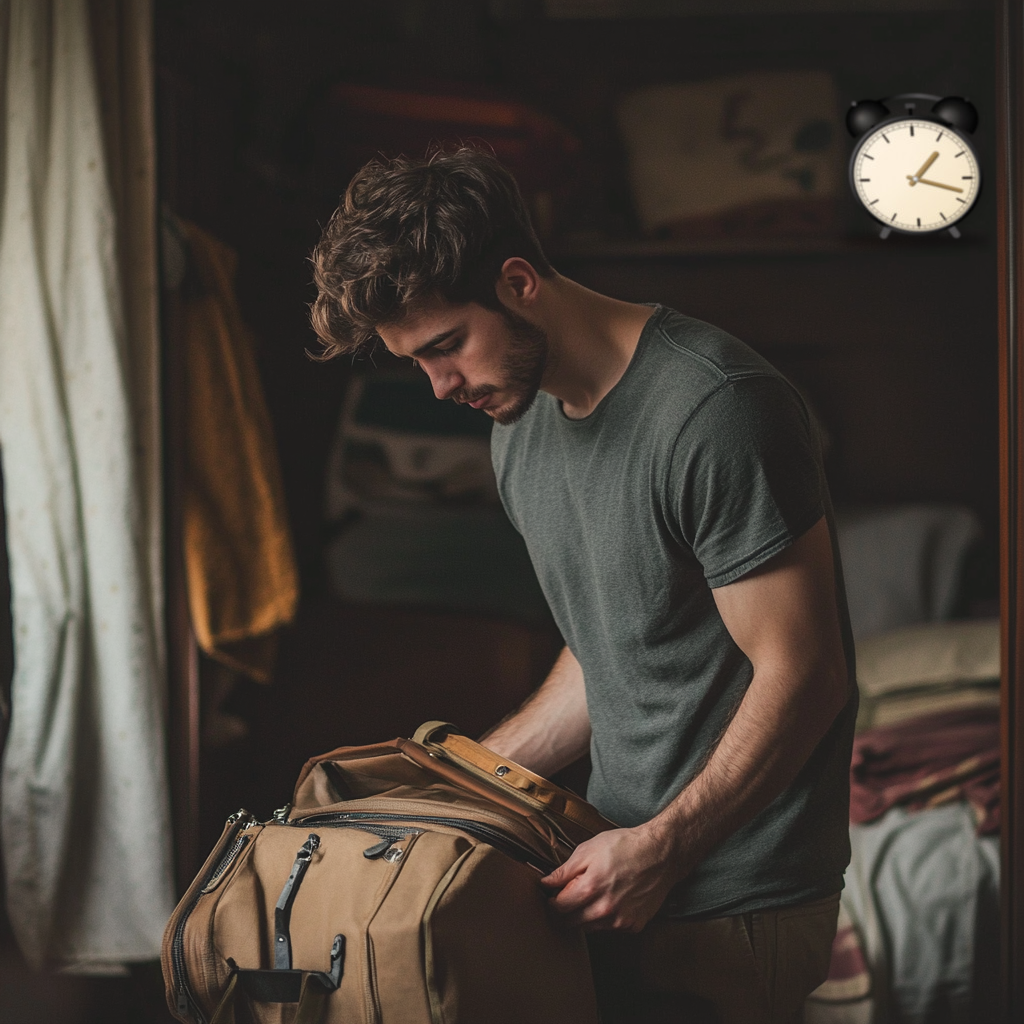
1:18
